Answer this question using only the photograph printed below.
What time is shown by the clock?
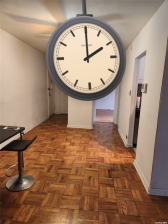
2:00
